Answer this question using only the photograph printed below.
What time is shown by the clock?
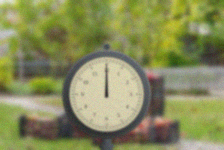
12:00
